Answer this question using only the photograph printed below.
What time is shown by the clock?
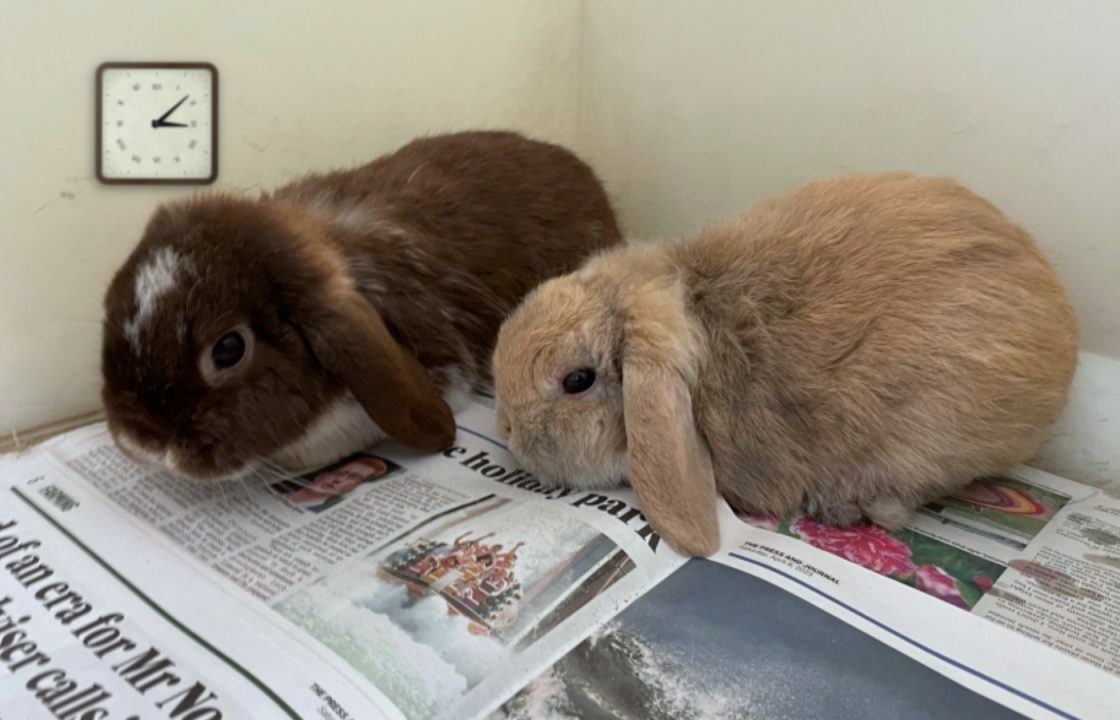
3:08
